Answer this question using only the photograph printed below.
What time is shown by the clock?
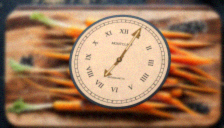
7:04
